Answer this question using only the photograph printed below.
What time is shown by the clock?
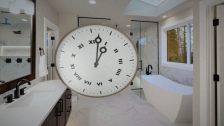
1:02
